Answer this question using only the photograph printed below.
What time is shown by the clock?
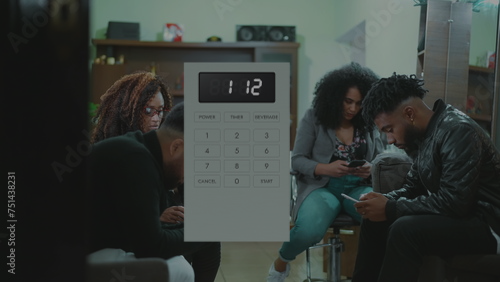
1:12
